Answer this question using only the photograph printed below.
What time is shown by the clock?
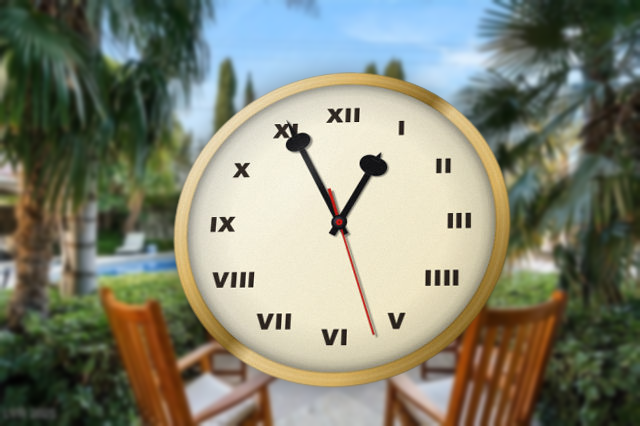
12:55:27
